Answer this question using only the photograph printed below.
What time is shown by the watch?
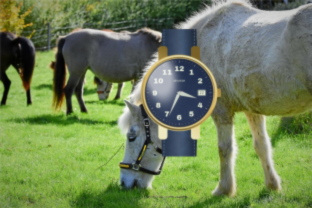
3:34
